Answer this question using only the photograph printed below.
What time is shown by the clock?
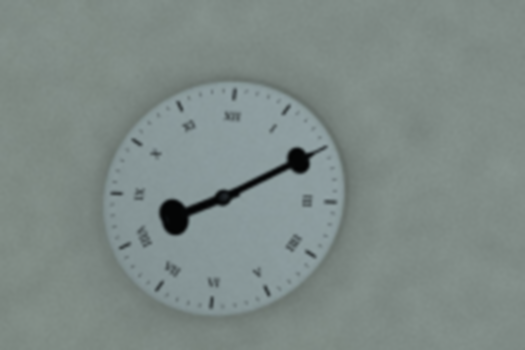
8:10
